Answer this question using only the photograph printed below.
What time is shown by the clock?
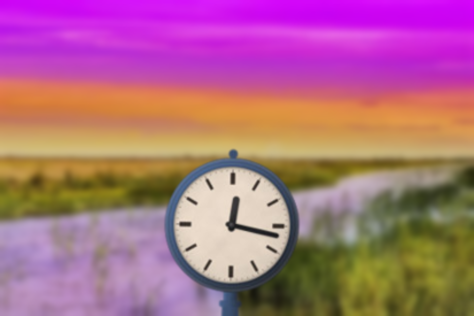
12:17
